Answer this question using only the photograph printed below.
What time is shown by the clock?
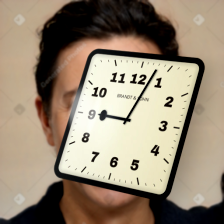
9:03
